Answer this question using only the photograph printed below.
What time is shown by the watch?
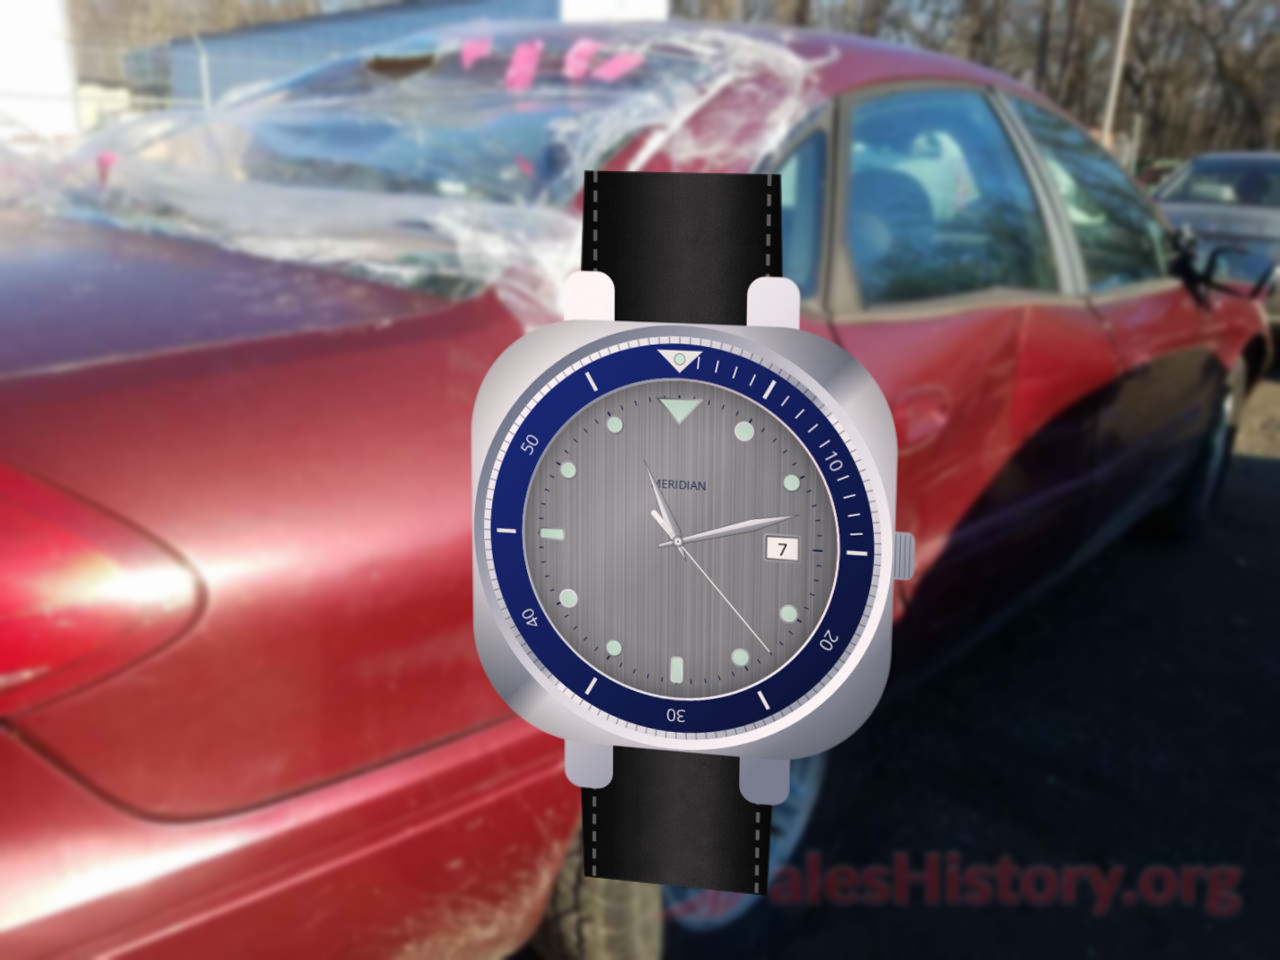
11:12:23
